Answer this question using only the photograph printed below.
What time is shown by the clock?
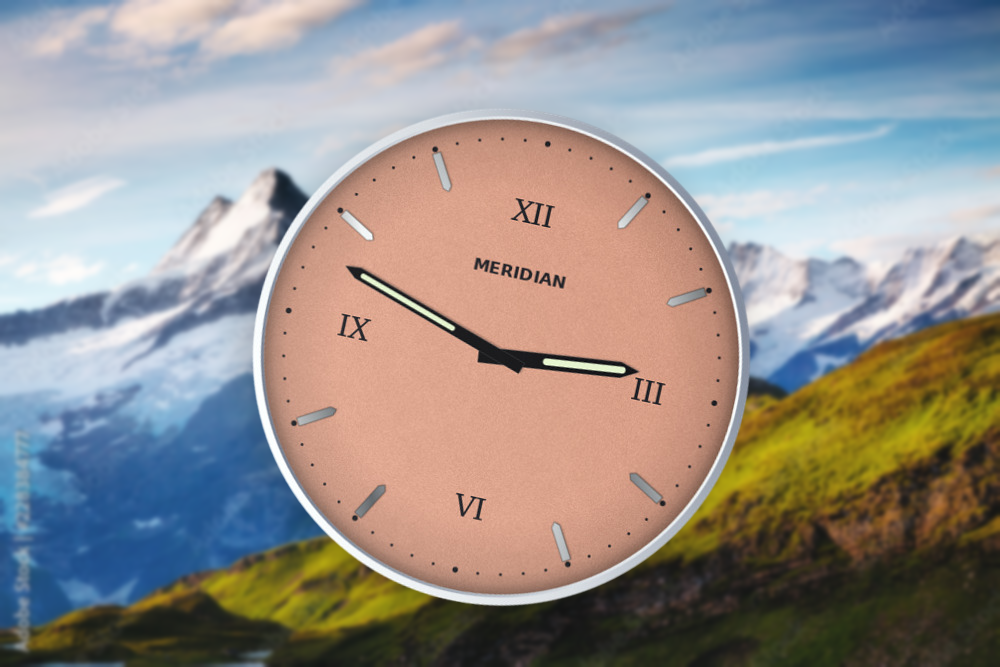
2:48
